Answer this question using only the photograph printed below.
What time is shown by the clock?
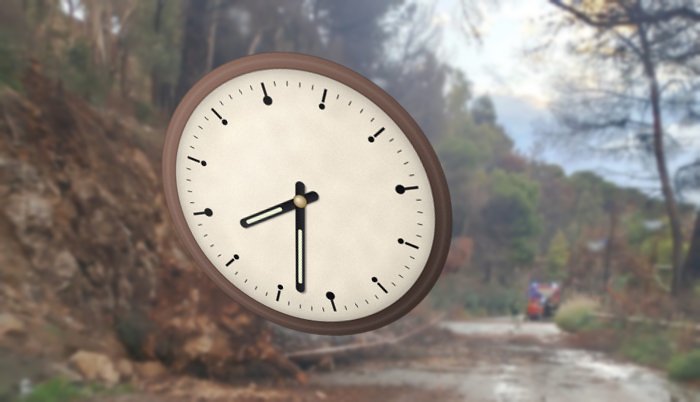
8:33
